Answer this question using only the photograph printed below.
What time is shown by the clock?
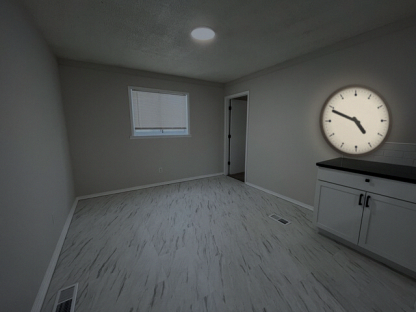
4:49
